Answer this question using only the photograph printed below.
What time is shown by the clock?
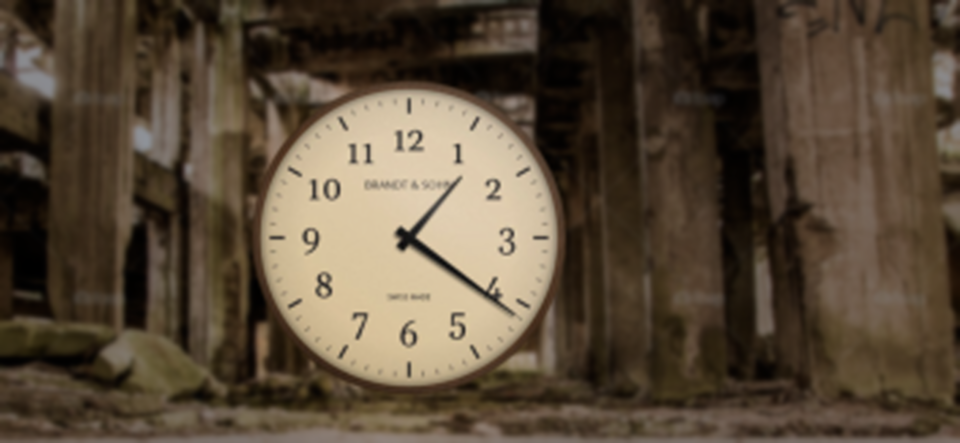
1:21
